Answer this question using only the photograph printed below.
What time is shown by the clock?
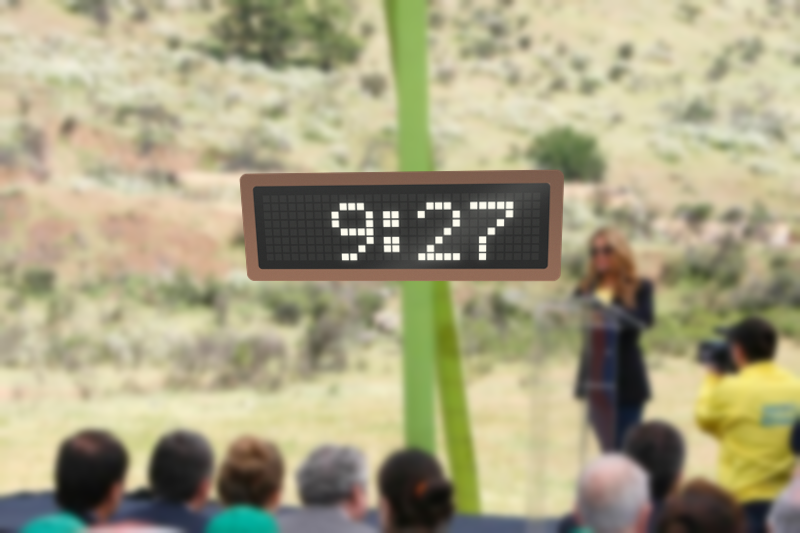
9:27
